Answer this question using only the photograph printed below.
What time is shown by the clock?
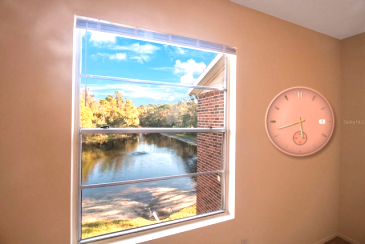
5:42
